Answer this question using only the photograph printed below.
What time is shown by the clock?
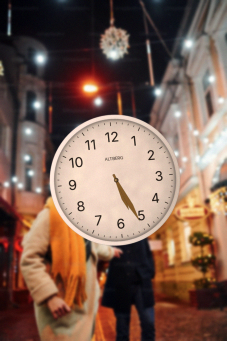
5:26
